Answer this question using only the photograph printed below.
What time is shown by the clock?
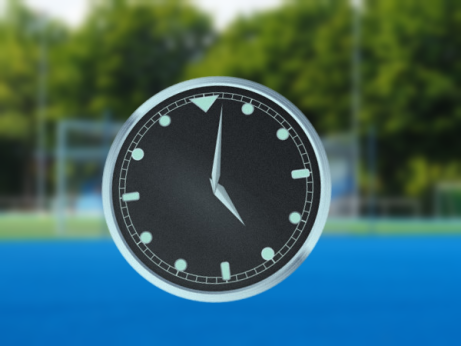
5:02
